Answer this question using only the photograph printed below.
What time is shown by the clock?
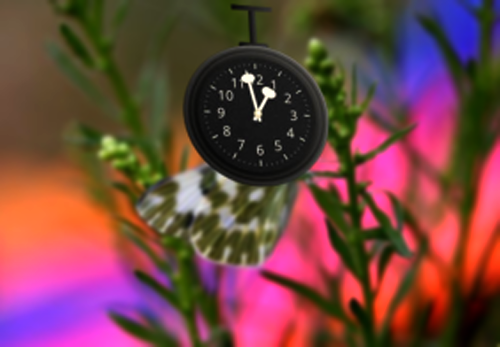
12:58
